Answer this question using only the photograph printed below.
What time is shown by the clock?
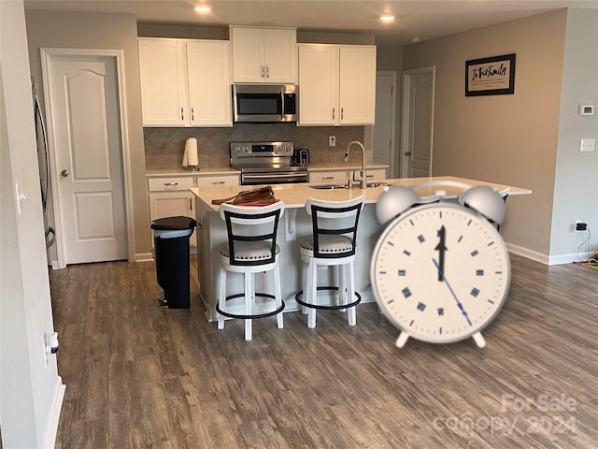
12:00:25
